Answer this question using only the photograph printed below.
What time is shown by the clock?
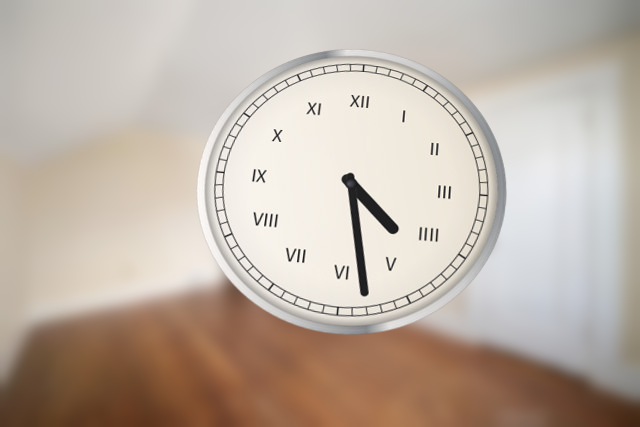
4:28
